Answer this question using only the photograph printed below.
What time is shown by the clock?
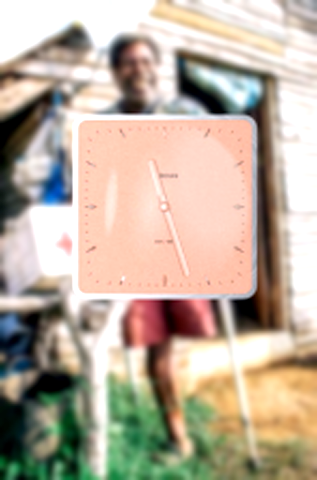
11:27
